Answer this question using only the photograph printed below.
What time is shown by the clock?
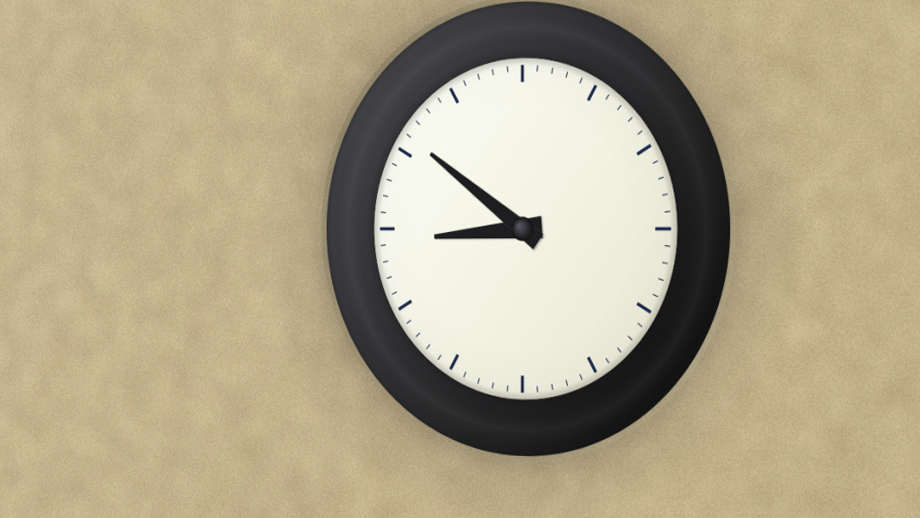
8:51
